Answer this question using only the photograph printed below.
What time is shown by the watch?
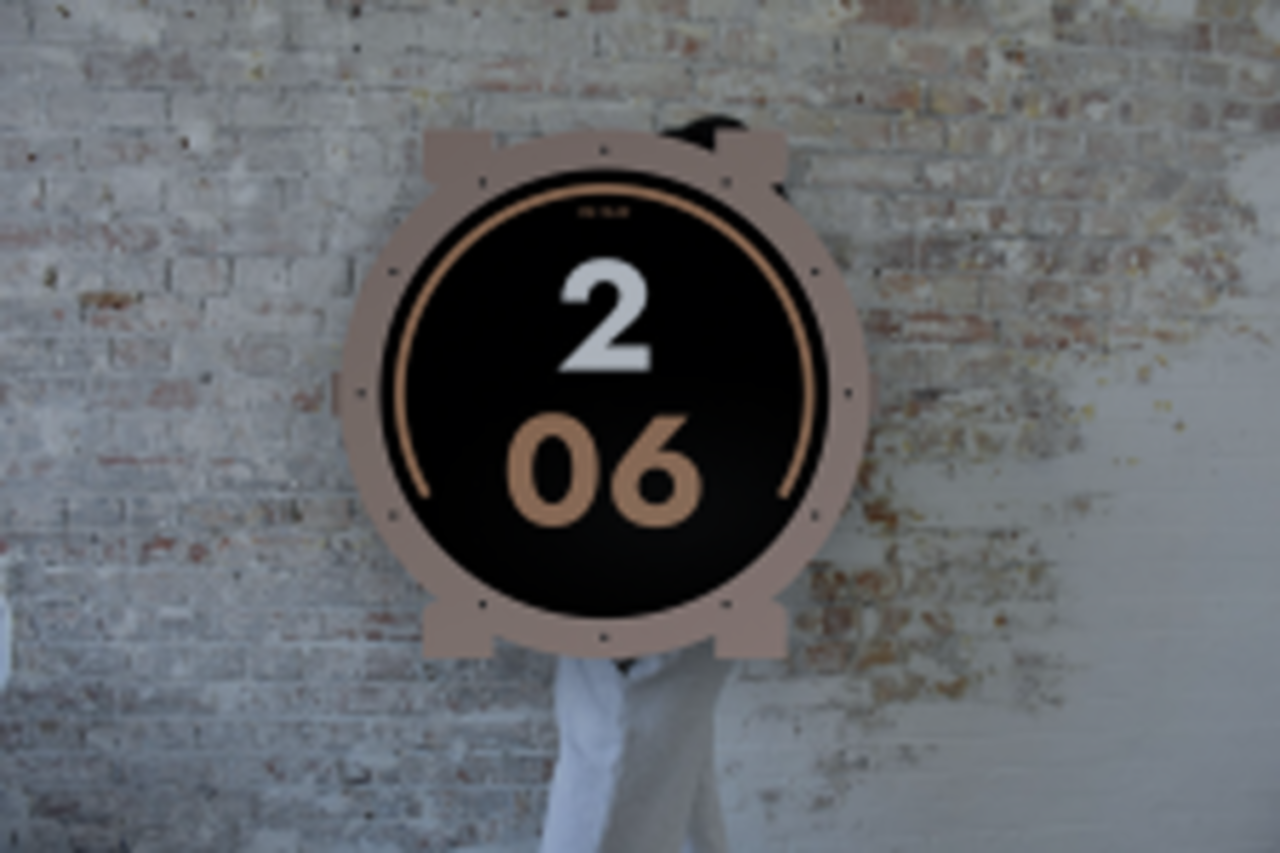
2:06
